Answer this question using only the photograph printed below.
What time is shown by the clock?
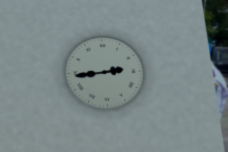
2:44
